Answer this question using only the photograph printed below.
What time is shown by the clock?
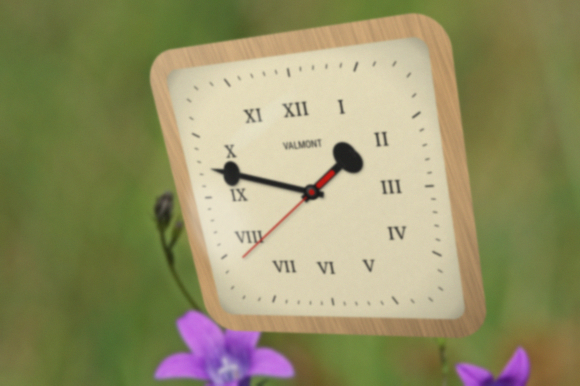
1:47:39
